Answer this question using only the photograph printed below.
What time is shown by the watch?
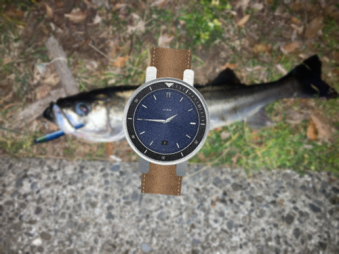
1:45
